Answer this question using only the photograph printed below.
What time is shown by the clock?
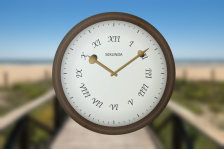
10:09
